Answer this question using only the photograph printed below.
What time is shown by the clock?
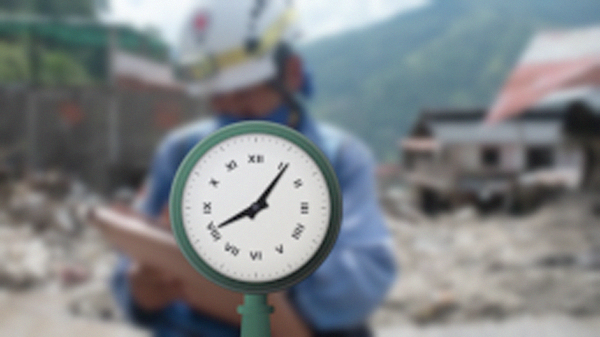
8:06
